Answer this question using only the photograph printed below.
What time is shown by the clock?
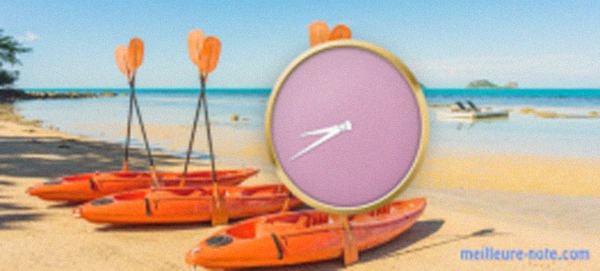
8:40
